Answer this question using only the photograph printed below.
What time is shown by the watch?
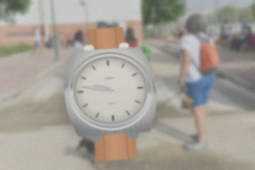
9:47
